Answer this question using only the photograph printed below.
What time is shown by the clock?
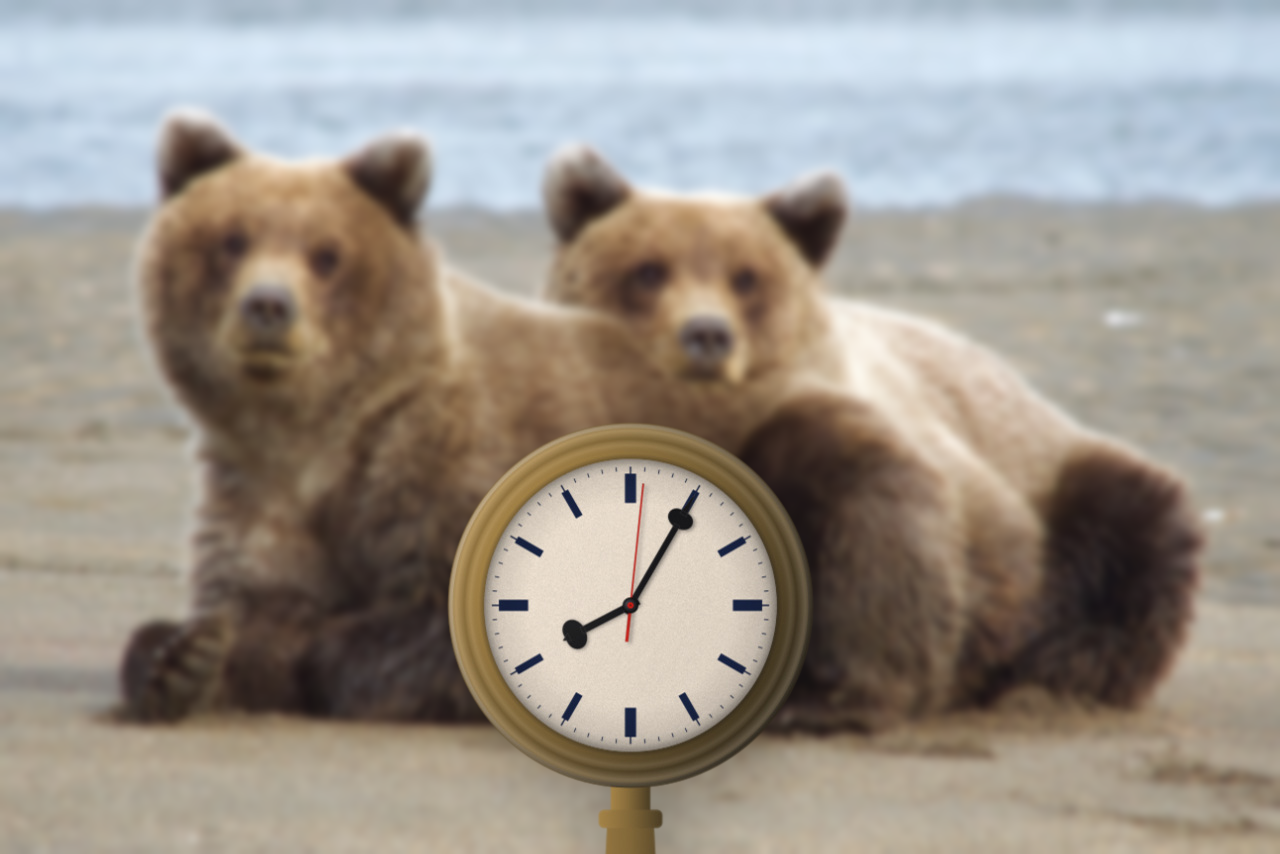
8:05:01
